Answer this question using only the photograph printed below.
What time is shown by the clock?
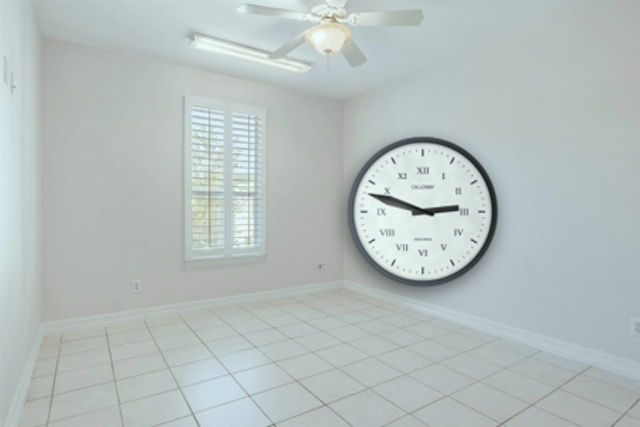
2:48
